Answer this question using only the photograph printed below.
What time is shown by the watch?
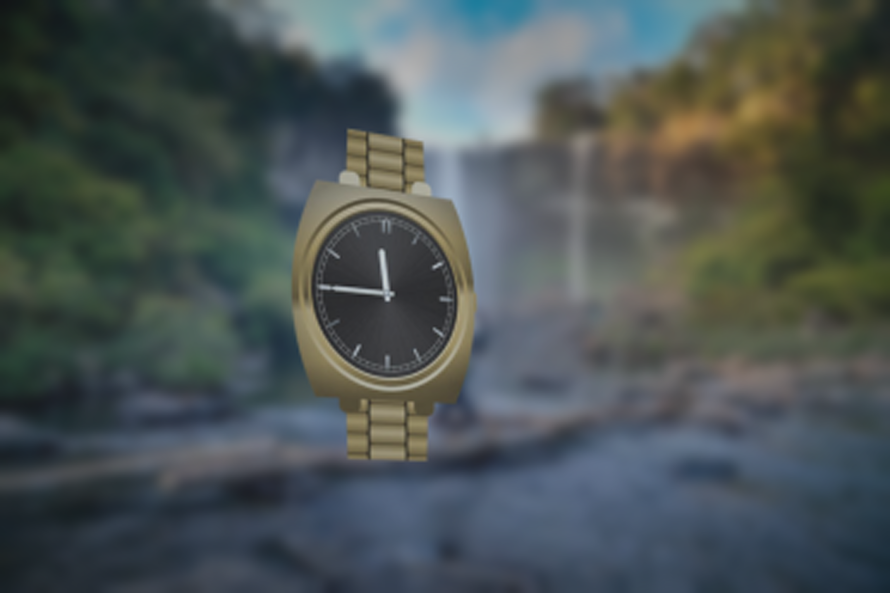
11:45
